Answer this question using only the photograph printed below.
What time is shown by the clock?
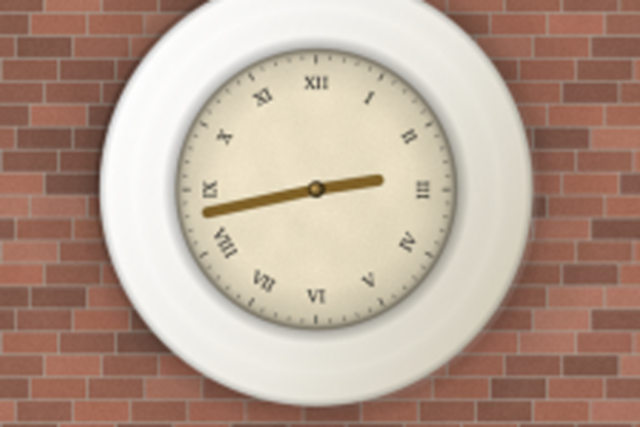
2:43
